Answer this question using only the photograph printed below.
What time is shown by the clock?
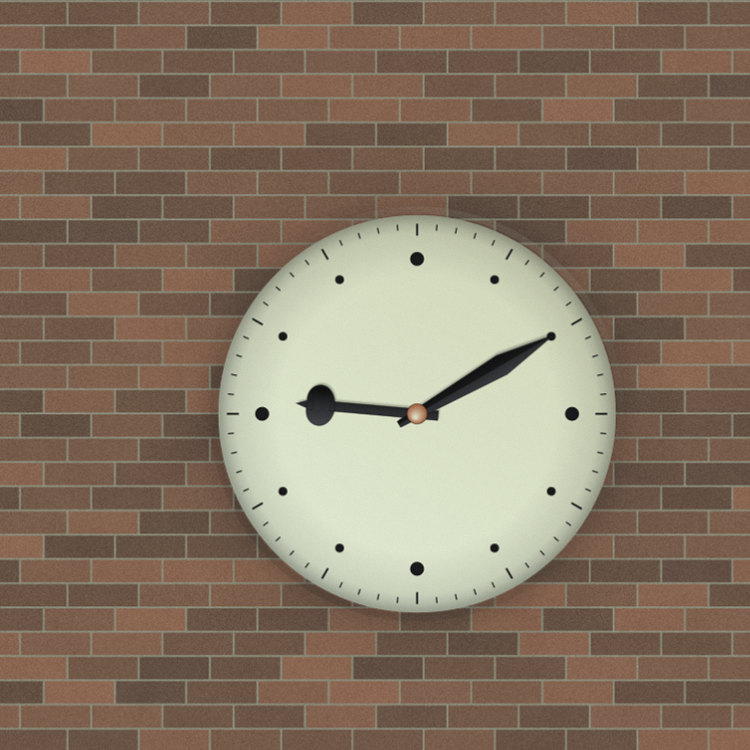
9:10
